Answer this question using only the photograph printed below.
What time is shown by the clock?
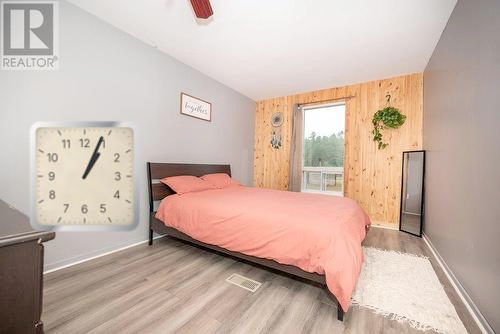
1:04
